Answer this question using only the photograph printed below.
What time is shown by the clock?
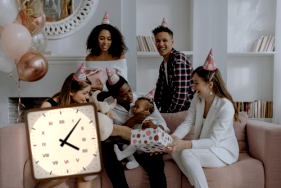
4:07
